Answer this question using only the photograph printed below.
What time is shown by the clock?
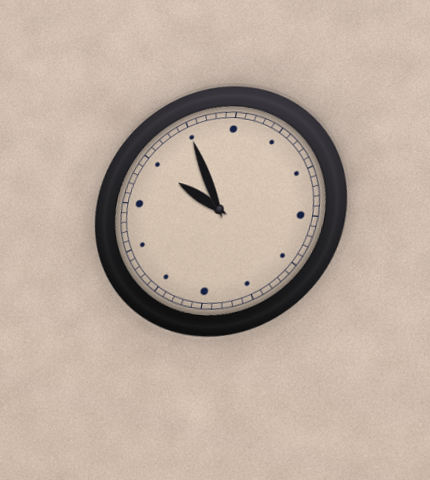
9:55
